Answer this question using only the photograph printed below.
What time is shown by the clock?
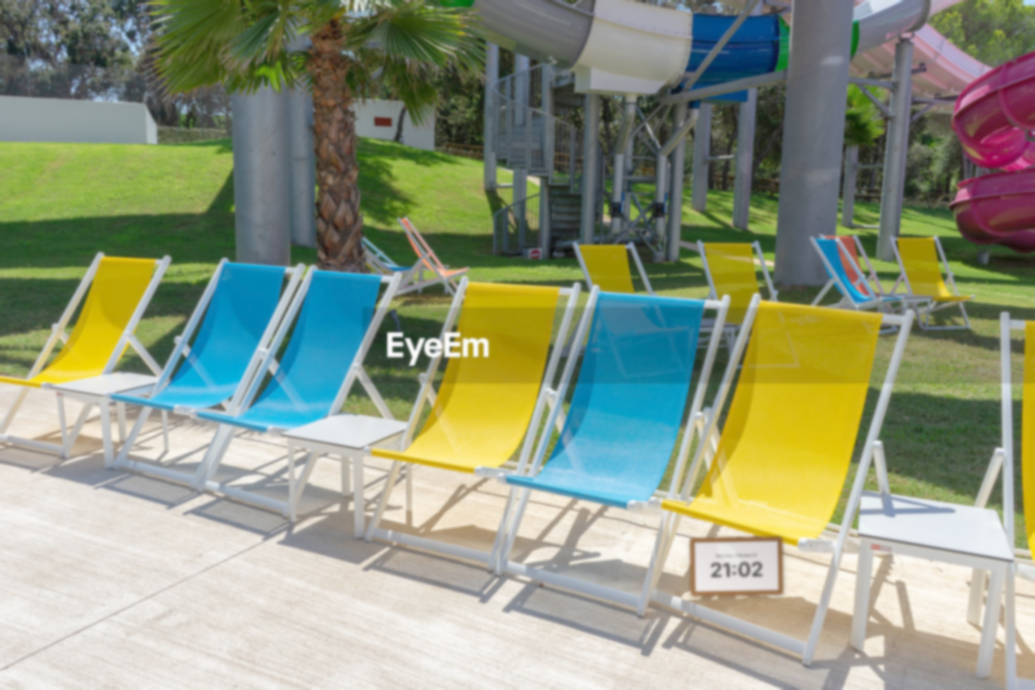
21:02
